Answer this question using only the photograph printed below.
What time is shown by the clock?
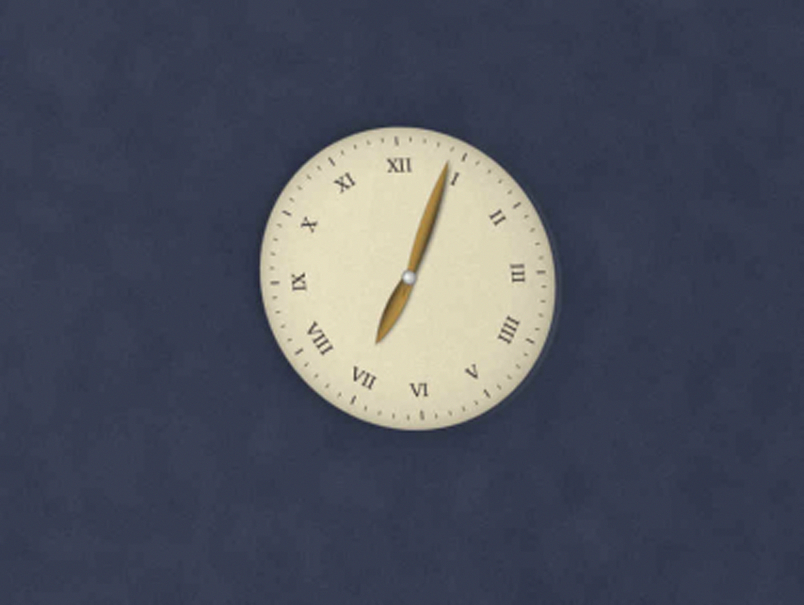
7:04
